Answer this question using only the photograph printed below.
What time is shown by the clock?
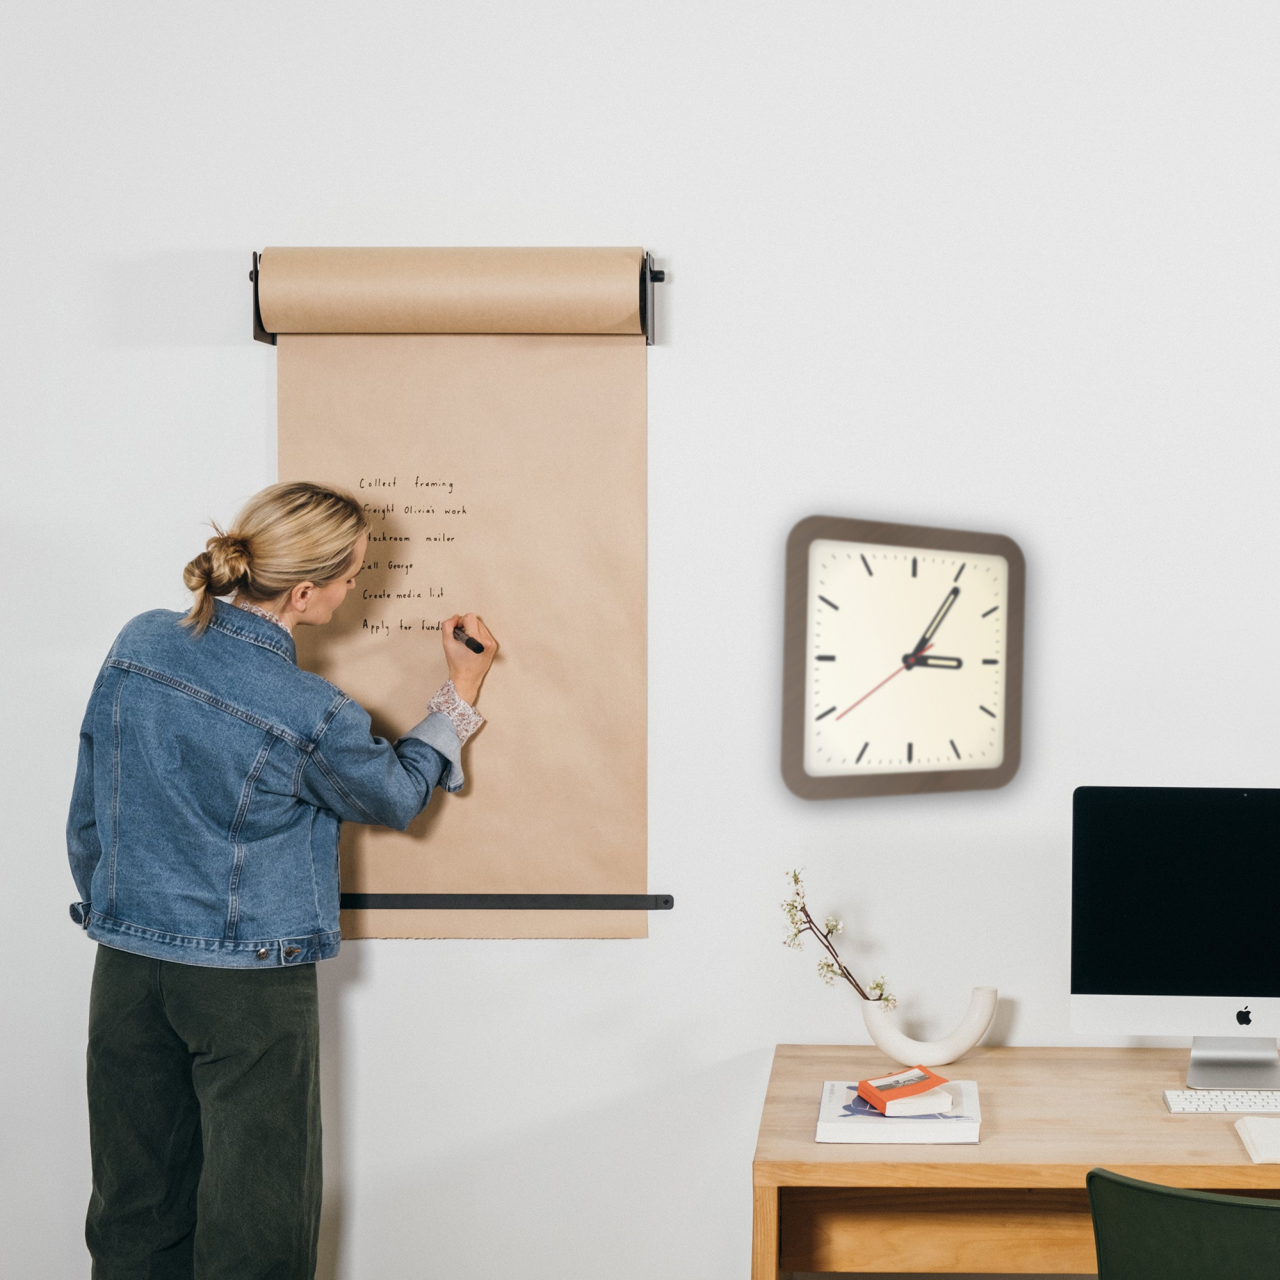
3:05:39
